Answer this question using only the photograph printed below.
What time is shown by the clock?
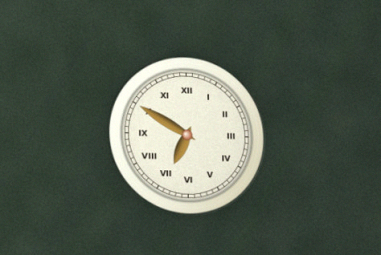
6:50
